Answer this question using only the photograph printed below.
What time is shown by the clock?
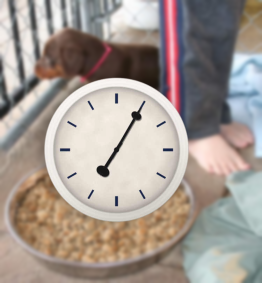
7:05
